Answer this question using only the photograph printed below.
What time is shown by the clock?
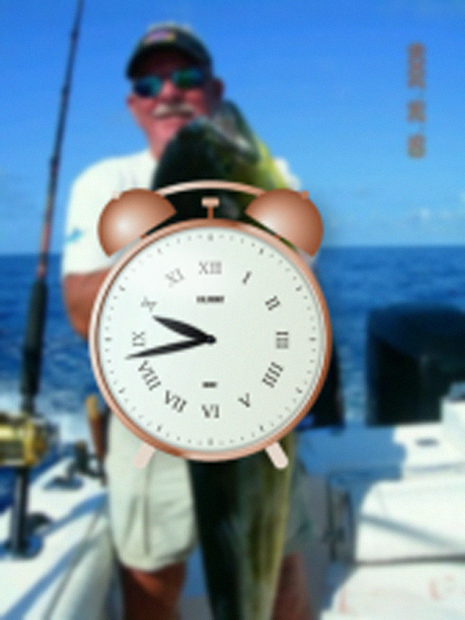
9:43
